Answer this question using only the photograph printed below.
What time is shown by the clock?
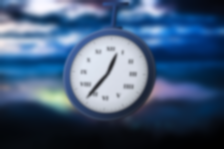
12:36
